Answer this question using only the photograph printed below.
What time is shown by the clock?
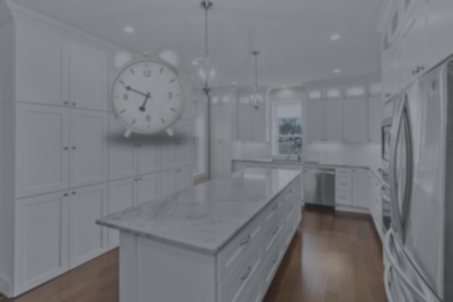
6:49
